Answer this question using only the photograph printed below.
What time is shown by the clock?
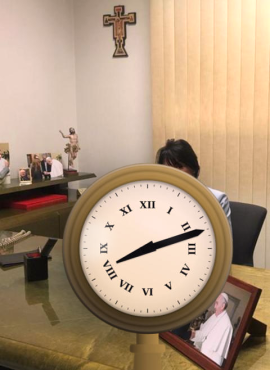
8:12
